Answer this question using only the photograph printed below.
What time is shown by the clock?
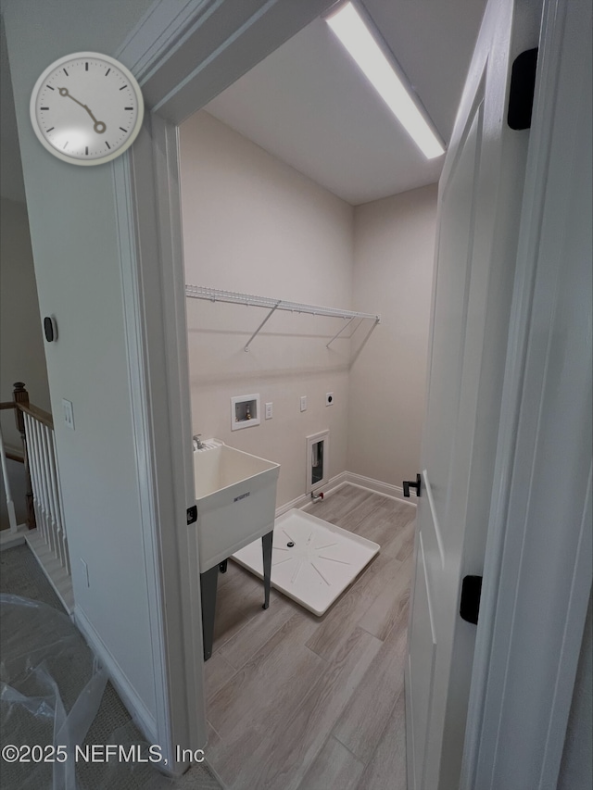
4:51
